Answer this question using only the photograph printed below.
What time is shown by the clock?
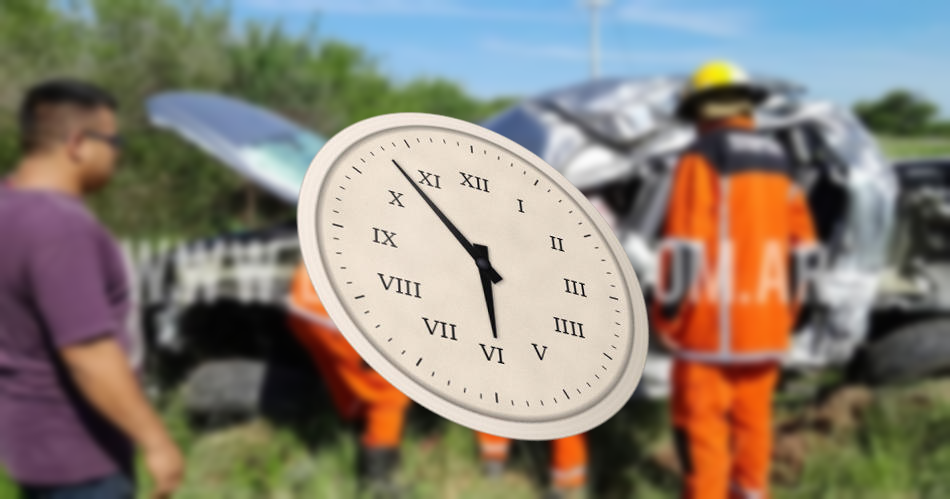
5:53
